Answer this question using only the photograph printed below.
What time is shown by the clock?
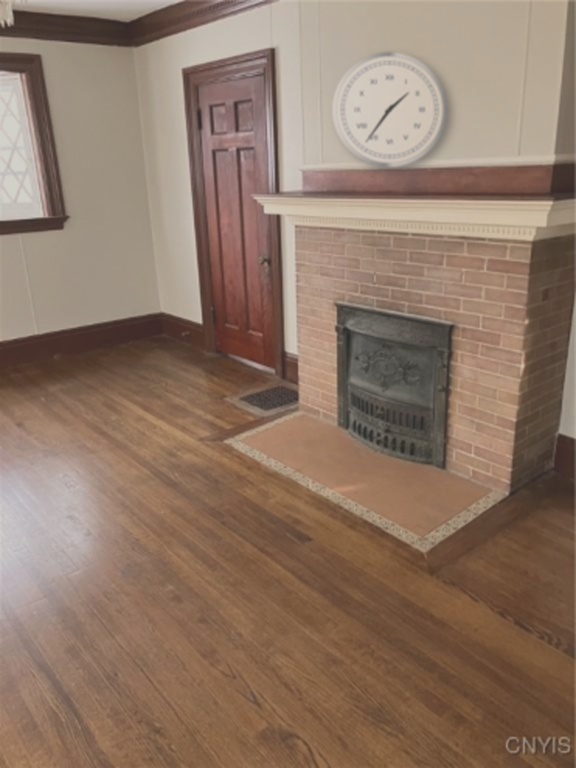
1:36
